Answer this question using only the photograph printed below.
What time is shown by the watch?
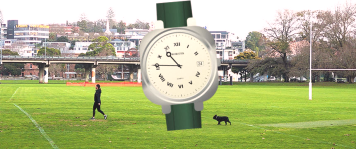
10:46
